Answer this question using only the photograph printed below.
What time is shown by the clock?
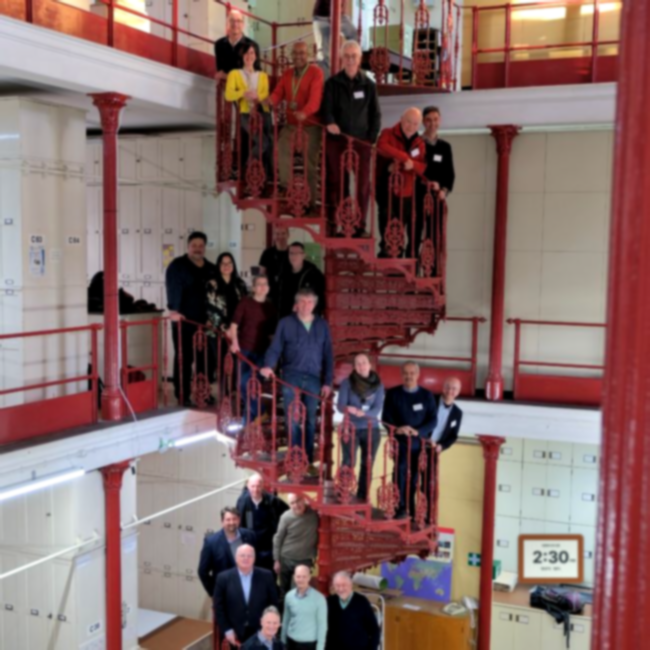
2:30
